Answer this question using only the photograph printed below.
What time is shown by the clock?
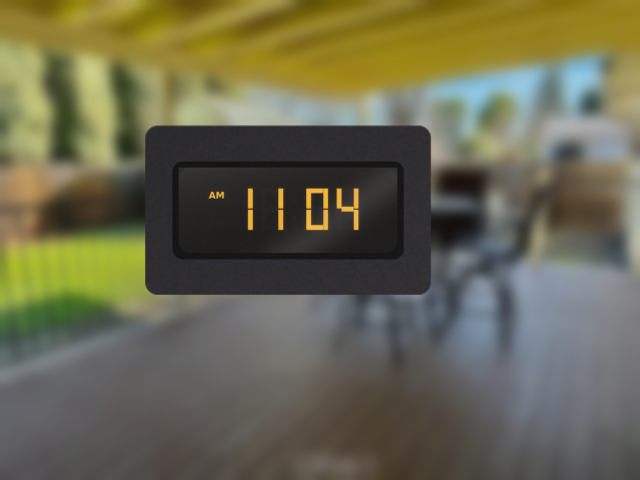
11:04
